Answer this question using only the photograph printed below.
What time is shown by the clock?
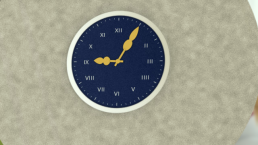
9:05
